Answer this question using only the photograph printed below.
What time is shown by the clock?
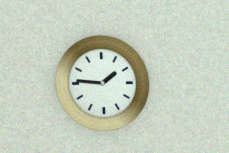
1:46
